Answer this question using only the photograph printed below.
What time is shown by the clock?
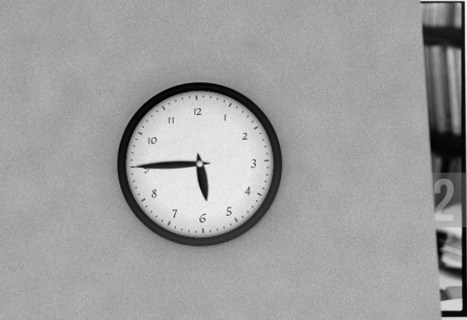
5:45
